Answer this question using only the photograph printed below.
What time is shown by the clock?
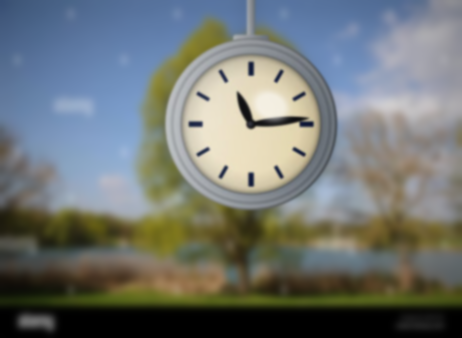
11:14
